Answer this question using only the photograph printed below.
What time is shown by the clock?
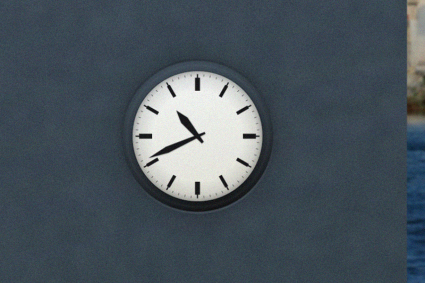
10:41
